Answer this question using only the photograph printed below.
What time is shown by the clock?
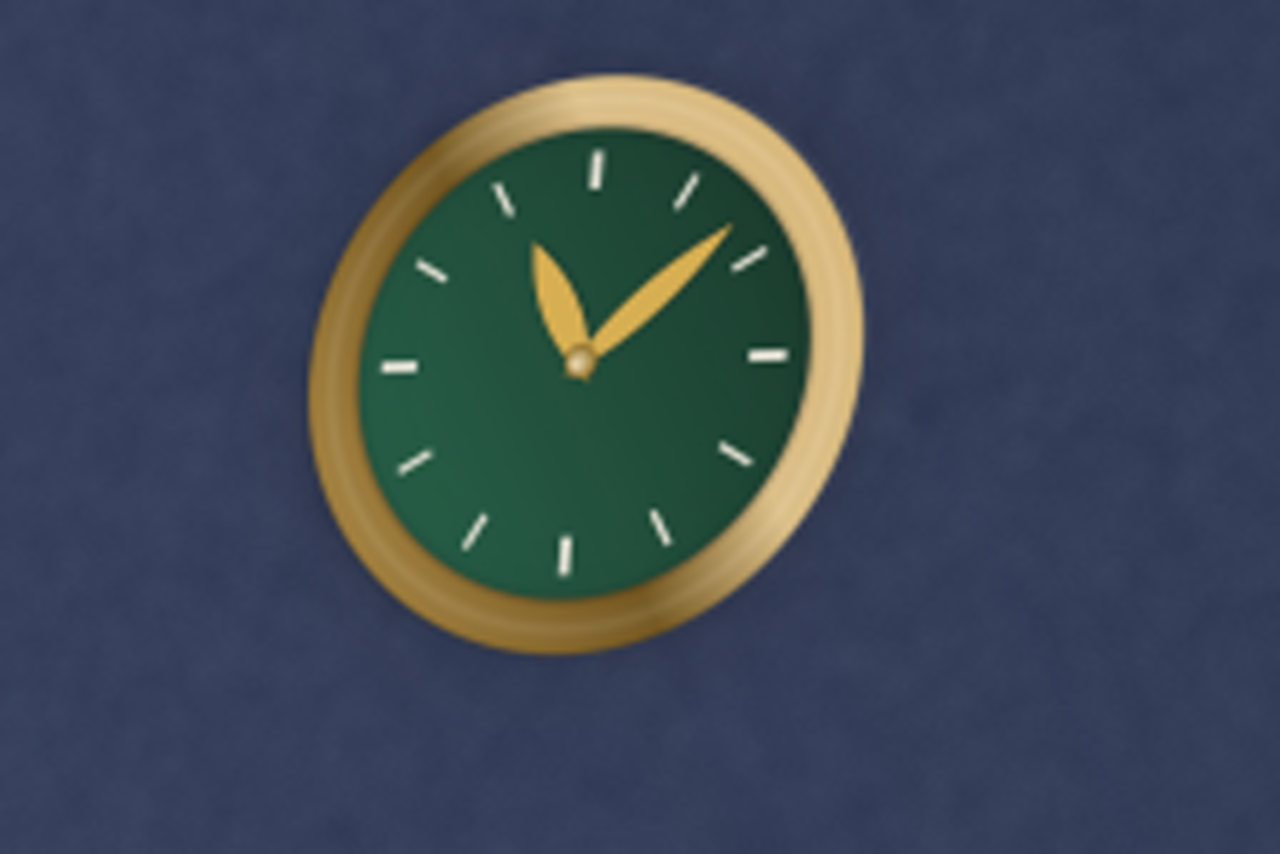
11:08
